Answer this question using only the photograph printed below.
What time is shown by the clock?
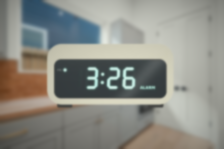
3:26
